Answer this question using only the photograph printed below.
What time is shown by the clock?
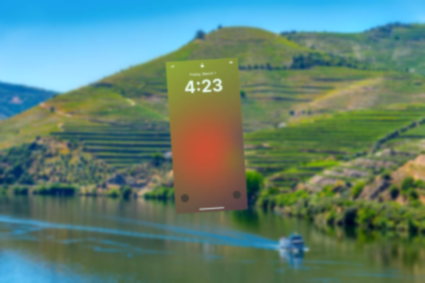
4:23
